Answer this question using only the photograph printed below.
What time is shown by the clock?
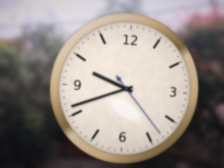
9:41:23
